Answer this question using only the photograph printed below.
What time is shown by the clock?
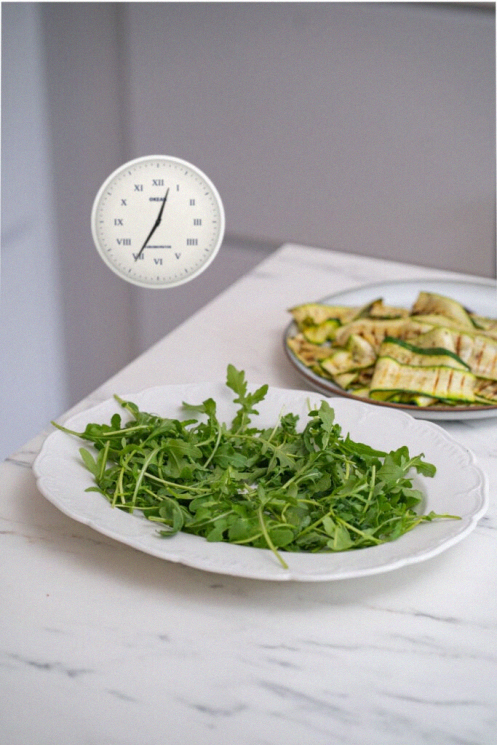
12:35
